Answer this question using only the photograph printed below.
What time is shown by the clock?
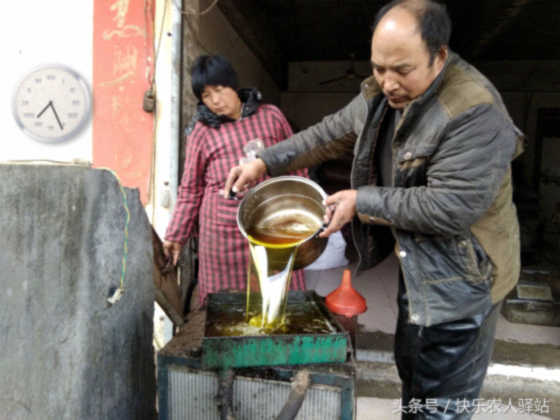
7:26
